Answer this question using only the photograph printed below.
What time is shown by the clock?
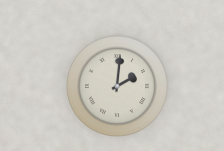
2:01
